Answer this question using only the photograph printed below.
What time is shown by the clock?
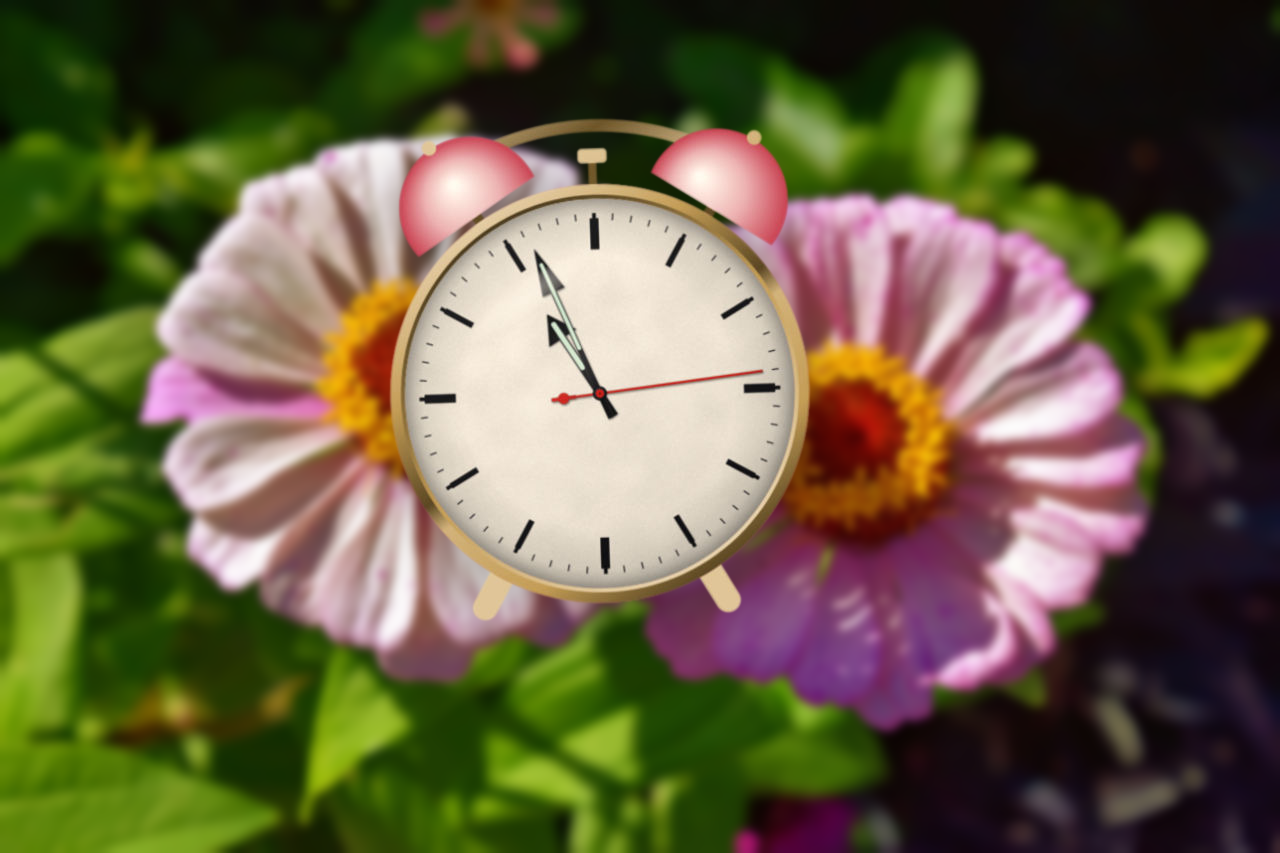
10:56:14
